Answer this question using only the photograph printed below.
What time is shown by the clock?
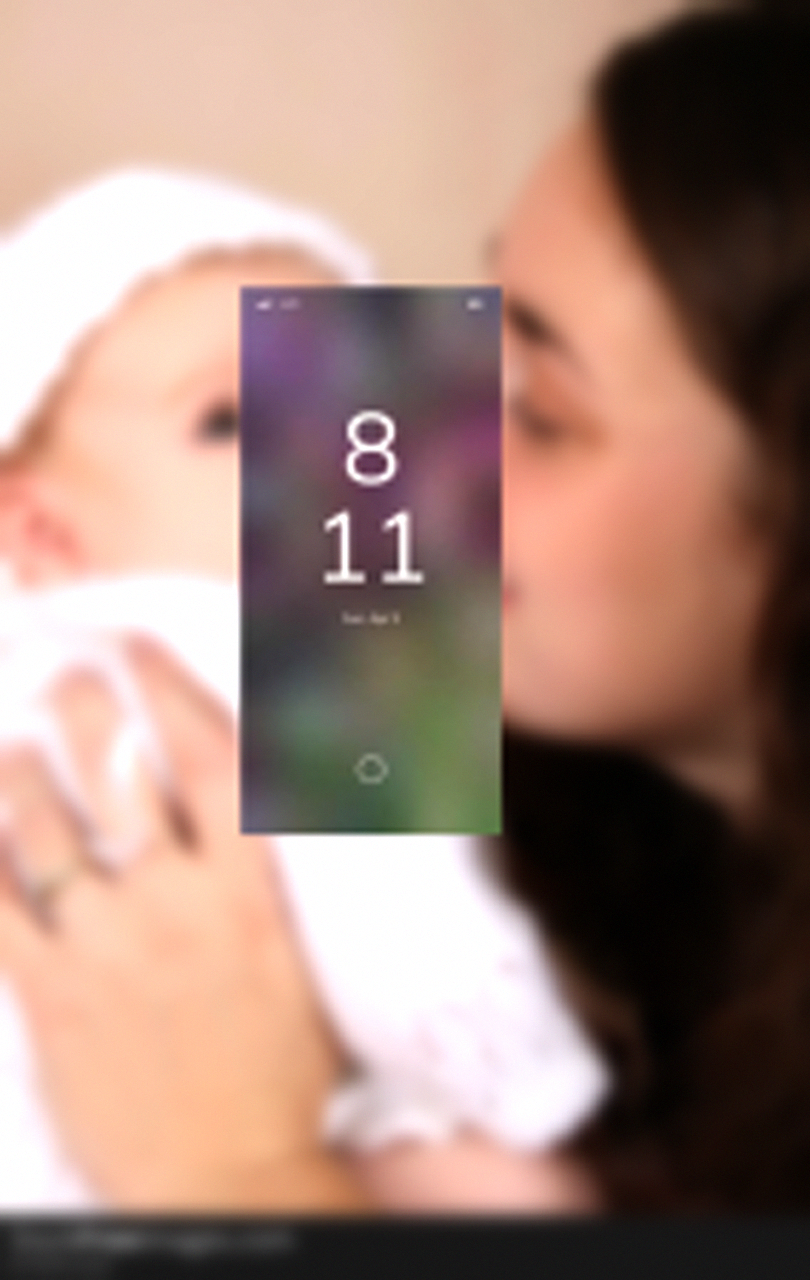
8:11
